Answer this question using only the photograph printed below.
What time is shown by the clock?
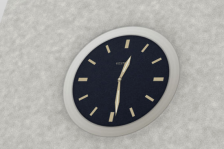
12:29
